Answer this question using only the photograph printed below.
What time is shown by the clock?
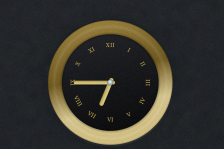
6:45
